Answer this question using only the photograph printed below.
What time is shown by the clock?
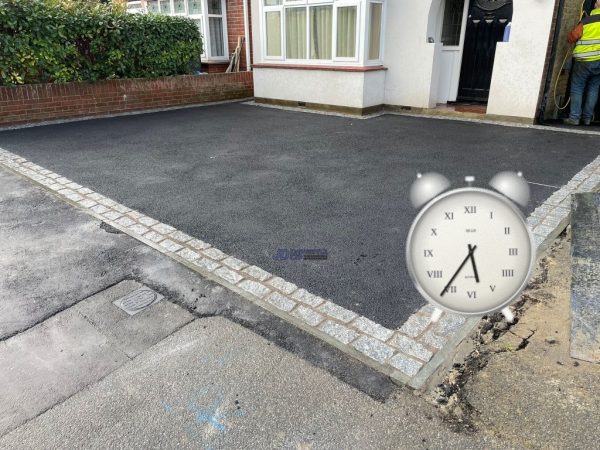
5:36
